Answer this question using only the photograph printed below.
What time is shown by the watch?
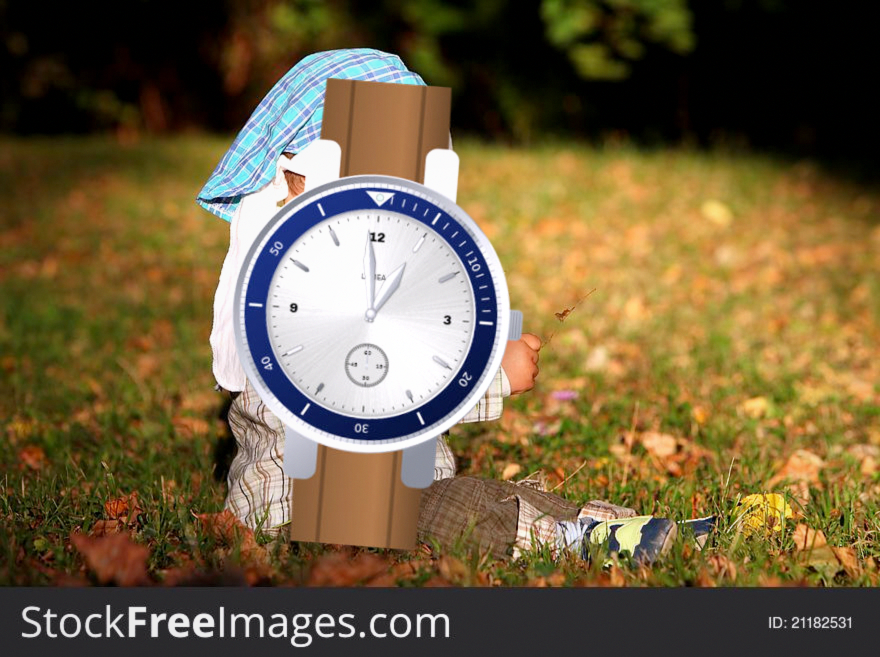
12:59
